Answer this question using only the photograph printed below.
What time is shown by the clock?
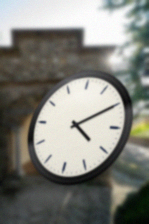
4:10
